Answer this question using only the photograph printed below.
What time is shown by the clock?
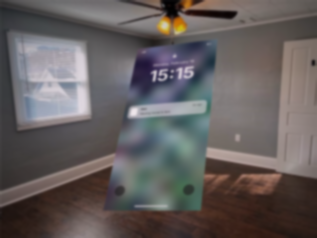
15:15
